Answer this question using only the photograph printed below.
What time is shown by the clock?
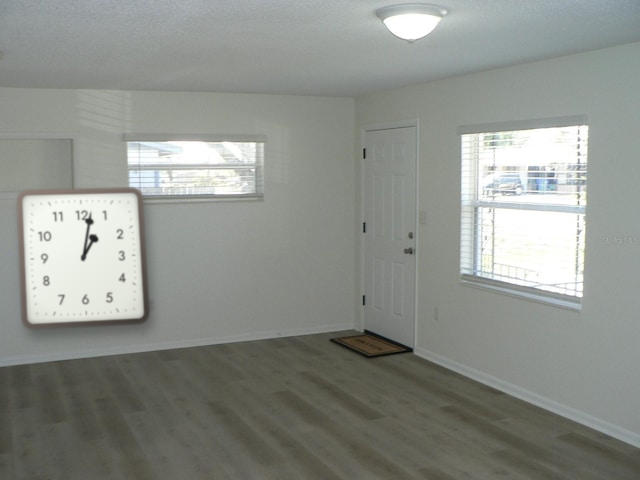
1:02
